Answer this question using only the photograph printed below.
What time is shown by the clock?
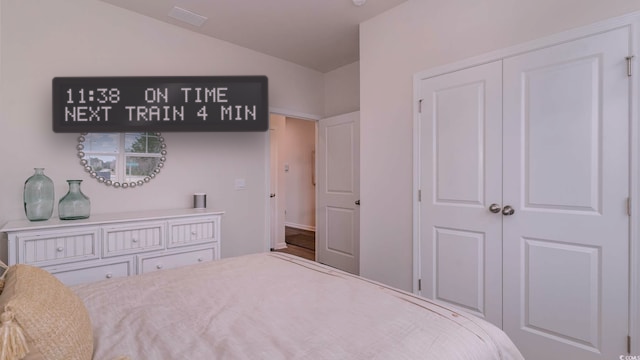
11:38
